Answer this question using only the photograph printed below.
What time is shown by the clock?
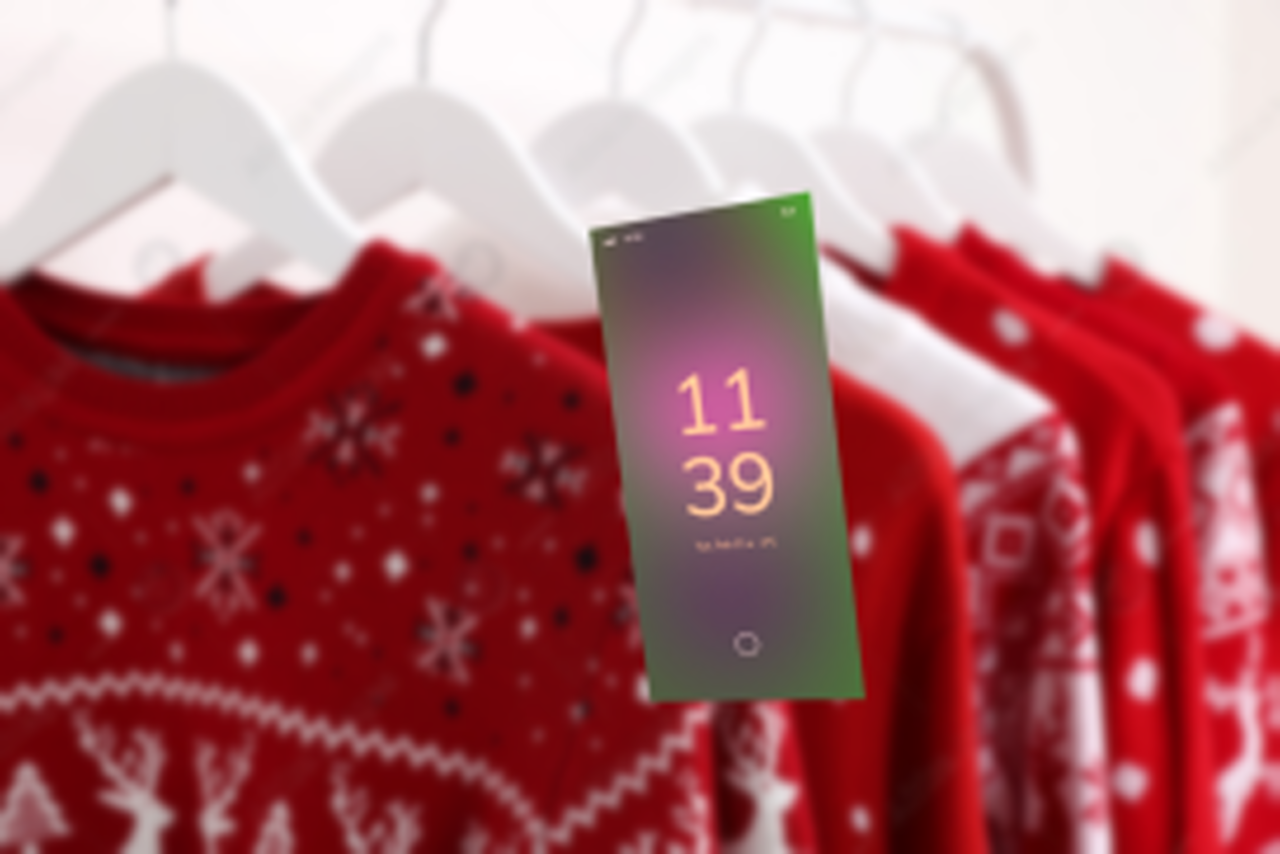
11:39
